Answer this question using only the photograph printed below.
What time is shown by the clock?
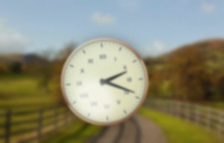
2:19
